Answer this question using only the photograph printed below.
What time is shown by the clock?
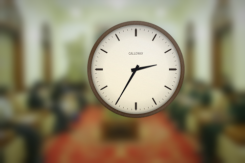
2:35
